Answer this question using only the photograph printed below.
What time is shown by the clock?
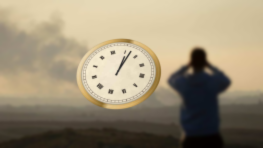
1:07
